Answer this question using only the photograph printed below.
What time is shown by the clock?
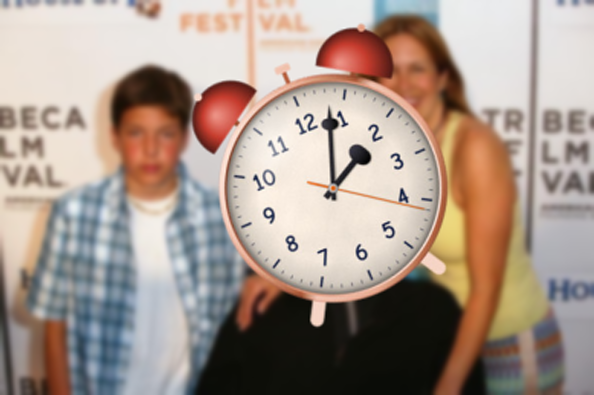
2:03:21
